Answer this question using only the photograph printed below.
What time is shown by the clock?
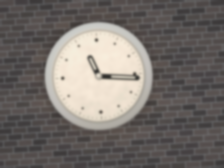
11:16
